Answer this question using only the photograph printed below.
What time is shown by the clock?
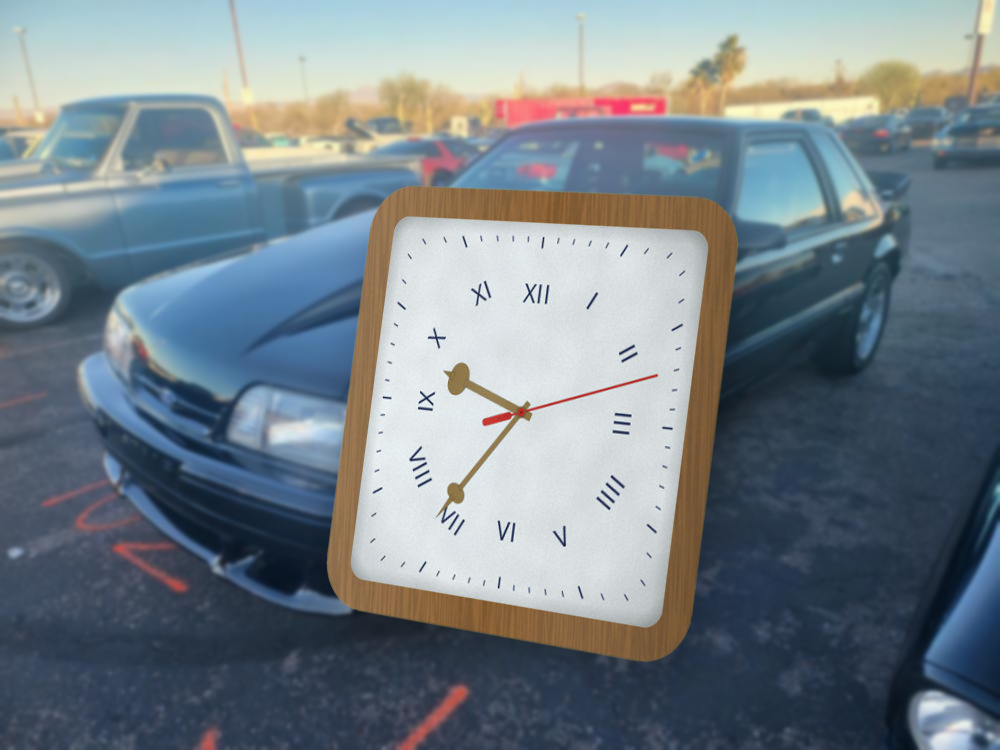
9:36:12
